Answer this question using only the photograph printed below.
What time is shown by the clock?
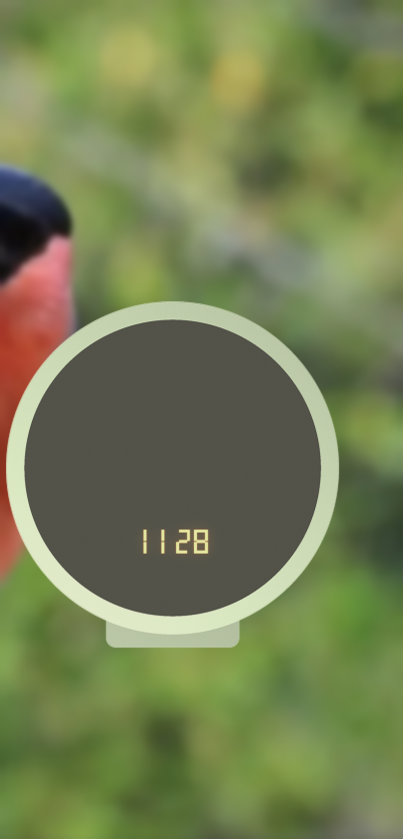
11:28
